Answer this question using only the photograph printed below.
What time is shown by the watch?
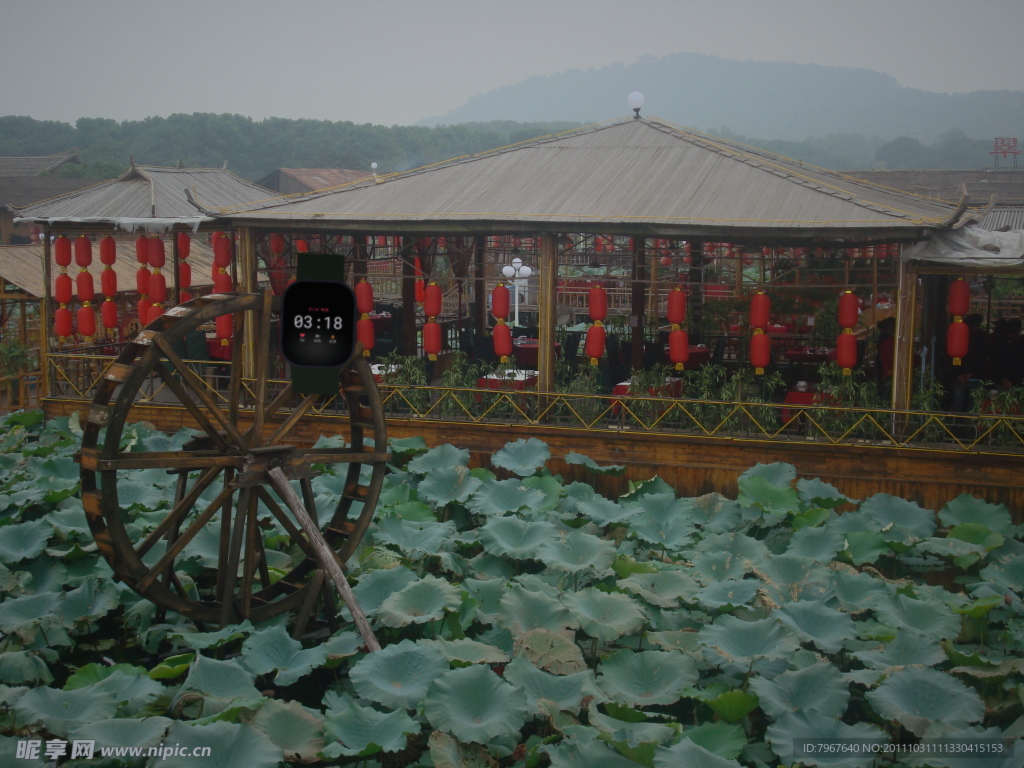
3:18
